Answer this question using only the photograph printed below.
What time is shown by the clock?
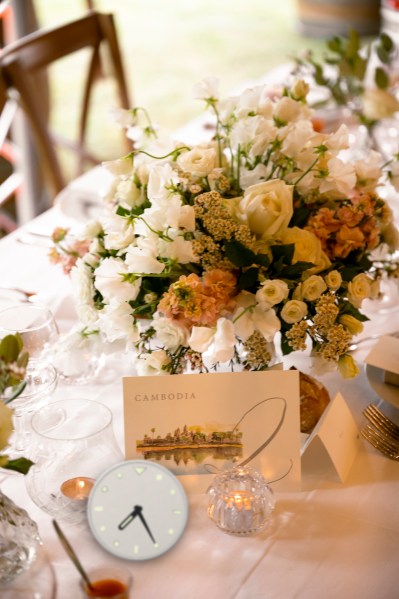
7:25
